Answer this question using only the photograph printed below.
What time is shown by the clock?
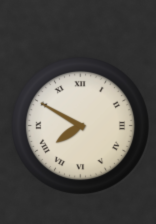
7:50
